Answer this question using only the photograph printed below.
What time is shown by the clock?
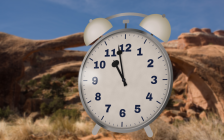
10:58
